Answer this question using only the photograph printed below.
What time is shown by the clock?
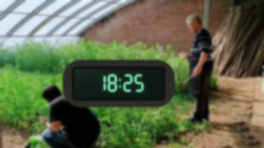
18:25
